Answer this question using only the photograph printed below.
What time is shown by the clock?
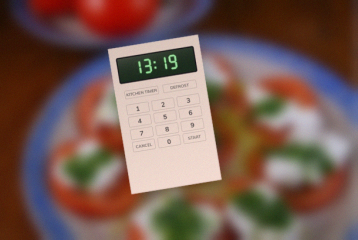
13:19
